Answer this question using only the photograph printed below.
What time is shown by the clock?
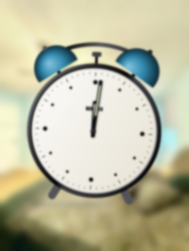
12:01
